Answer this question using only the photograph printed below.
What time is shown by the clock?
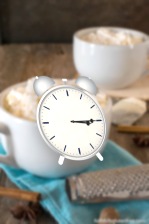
3:15
